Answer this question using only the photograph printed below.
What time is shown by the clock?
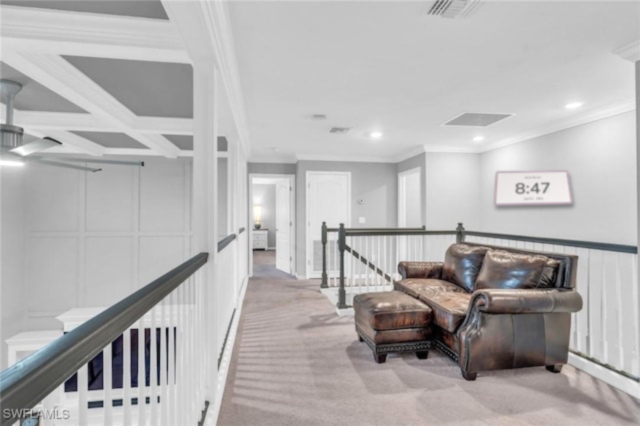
8:47
